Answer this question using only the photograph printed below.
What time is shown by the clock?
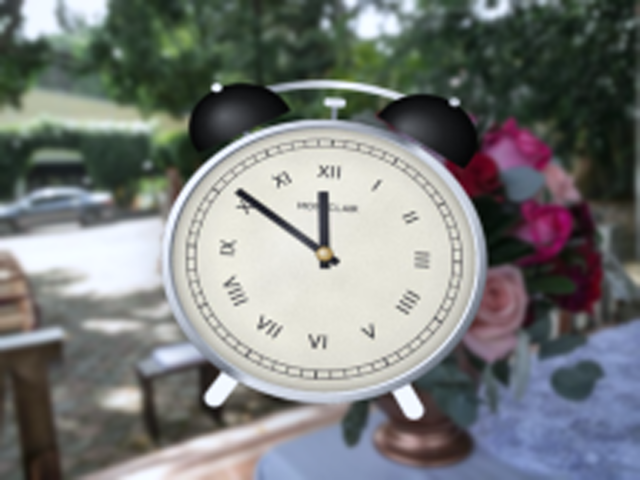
11:51
